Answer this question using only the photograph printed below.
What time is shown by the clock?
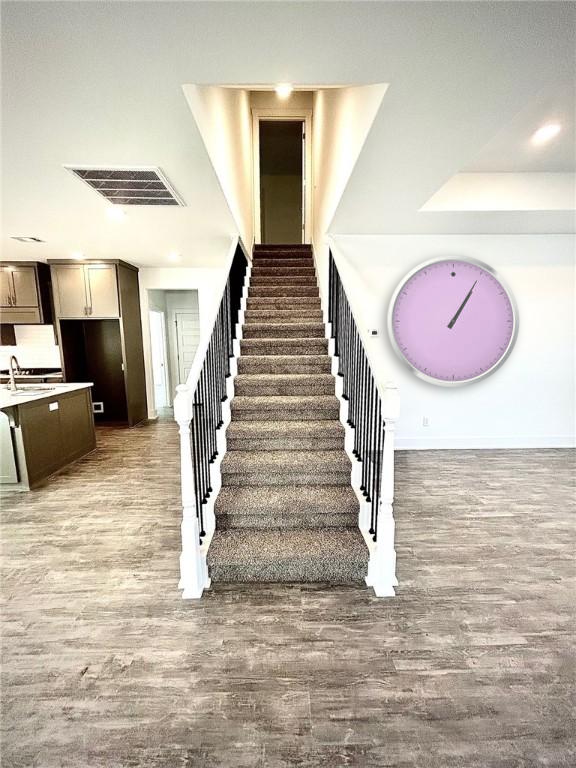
1:05
